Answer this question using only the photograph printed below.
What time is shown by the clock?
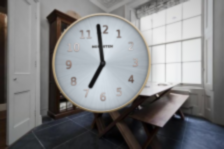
6:59
